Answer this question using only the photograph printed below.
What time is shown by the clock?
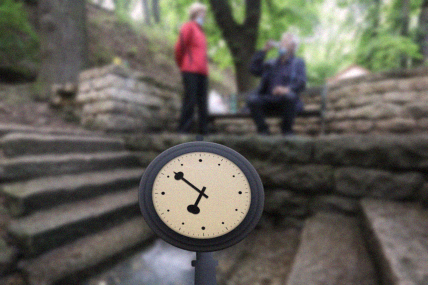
6:52
